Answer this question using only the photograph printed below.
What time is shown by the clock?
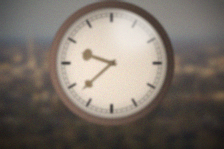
9:38
